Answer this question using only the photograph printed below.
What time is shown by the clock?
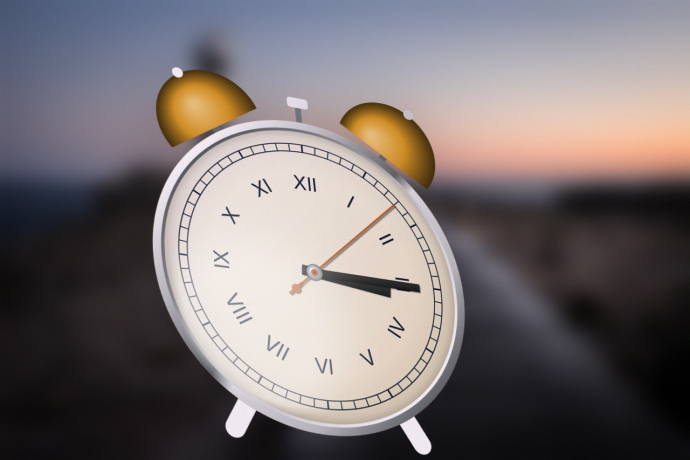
3:15:08
